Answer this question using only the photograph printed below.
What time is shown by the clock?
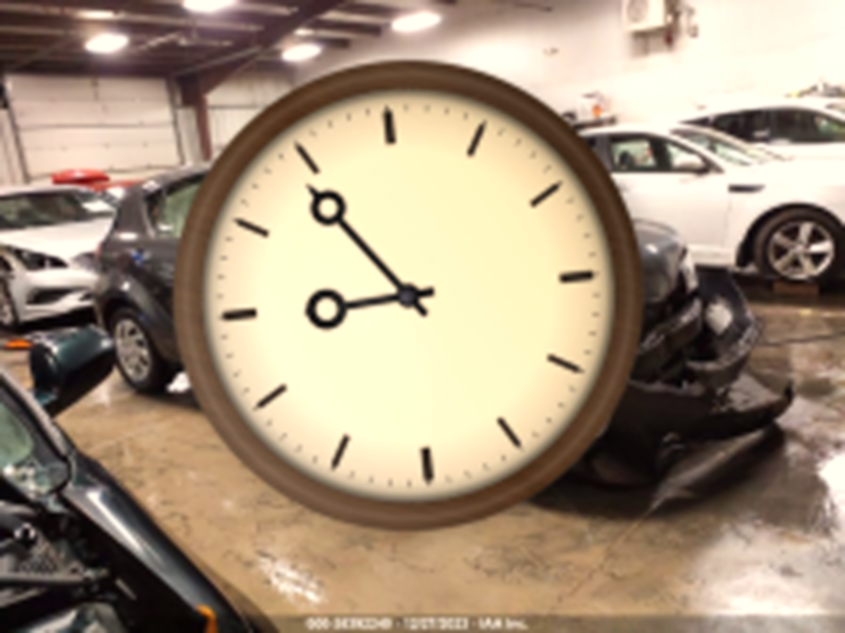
8:54
